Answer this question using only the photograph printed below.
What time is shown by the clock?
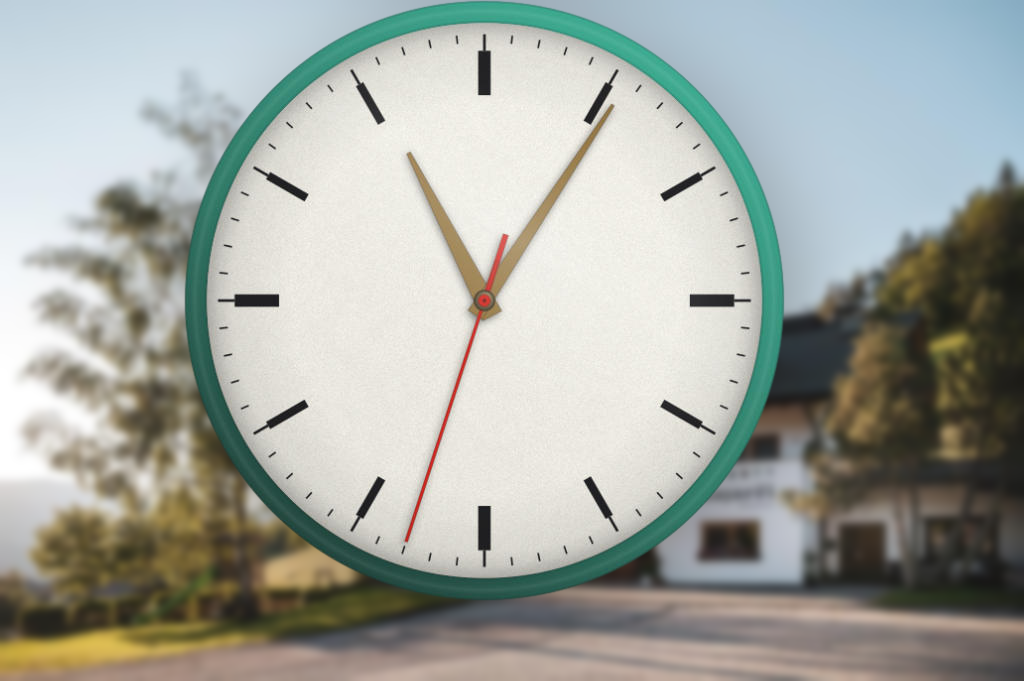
11:05:33
